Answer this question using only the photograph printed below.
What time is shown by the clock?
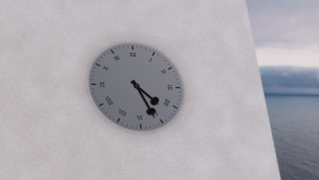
4:26
